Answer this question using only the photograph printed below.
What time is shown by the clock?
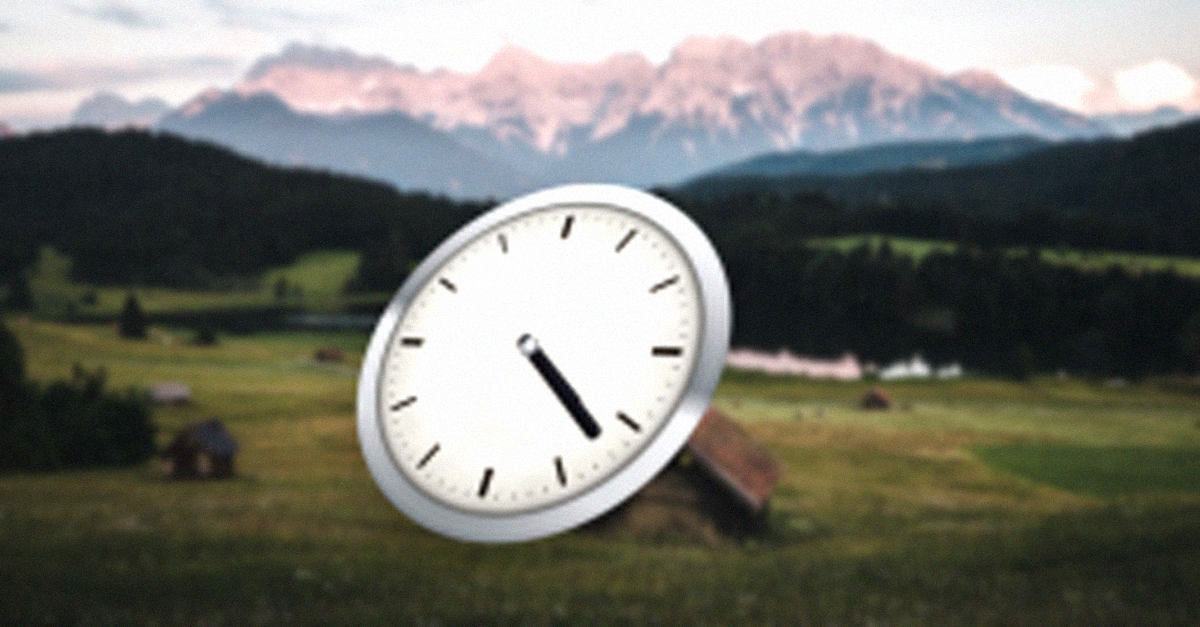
4:22
